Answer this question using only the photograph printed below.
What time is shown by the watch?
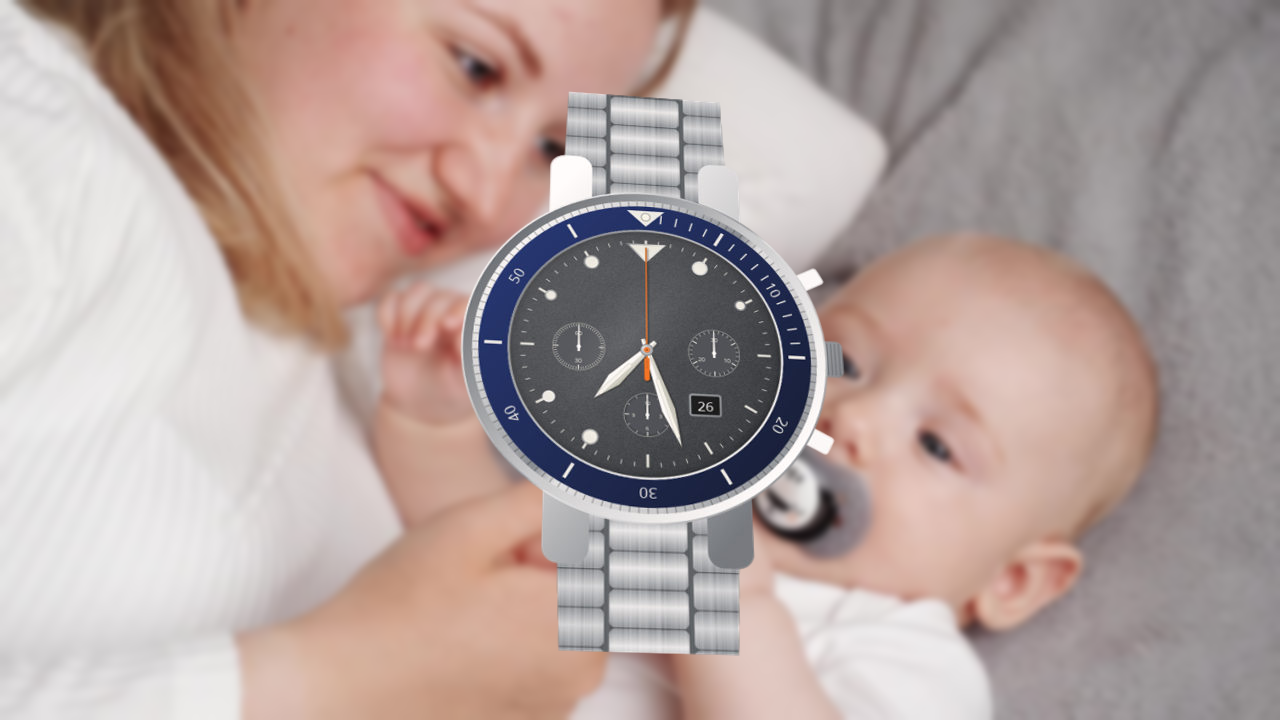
7:27
